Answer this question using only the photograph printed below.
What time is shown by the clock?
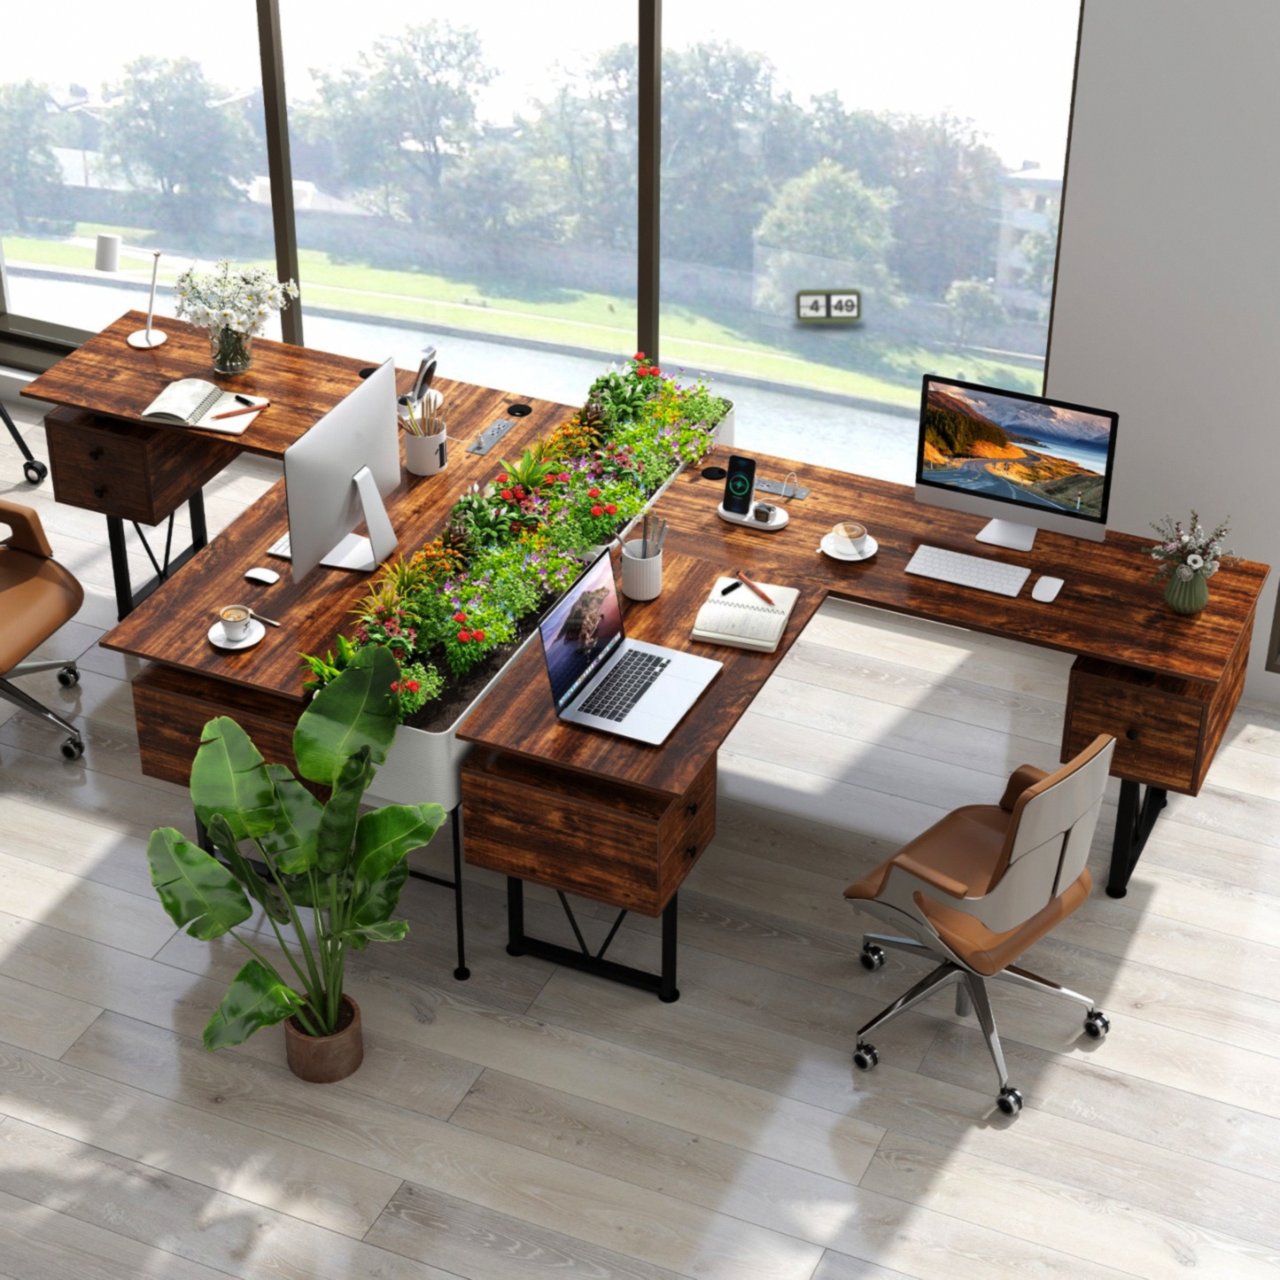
4:49
